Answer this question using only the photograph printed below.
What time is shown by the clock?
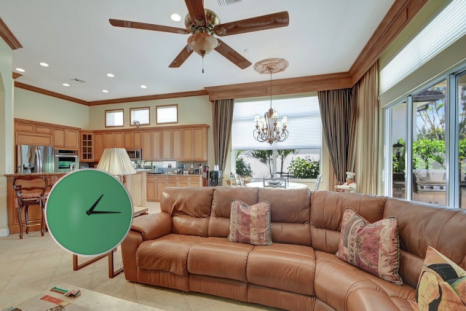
1:15
